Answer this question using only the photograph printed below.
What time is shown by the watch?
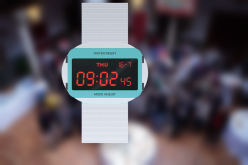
9:02:45
